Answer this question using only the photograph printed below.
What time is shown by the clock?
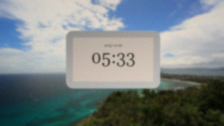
5:33
